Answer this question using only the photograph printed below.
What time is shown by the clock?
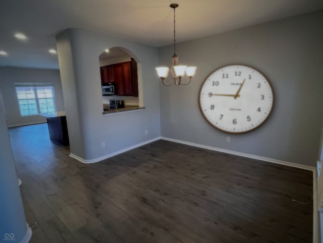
12:45
